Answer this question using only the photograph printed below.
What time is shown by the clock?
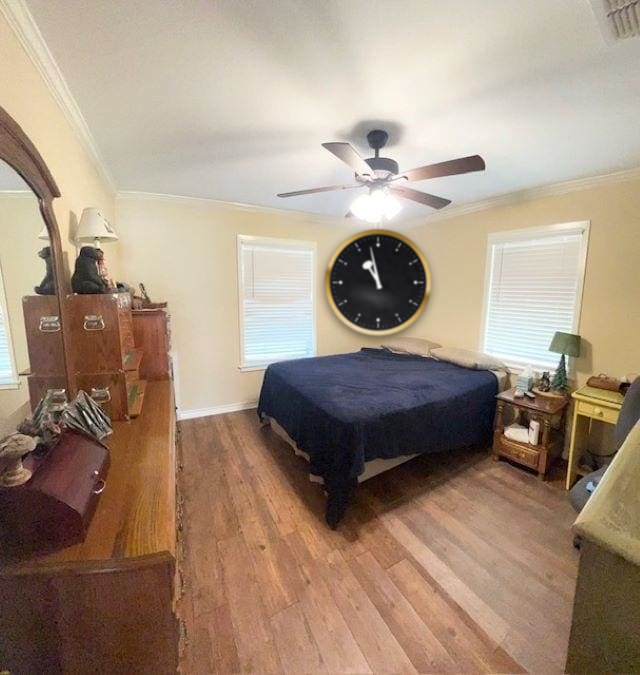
10:58
